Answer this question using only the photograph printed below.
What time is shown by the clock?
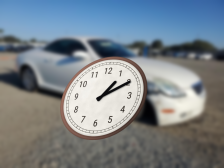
1:10
